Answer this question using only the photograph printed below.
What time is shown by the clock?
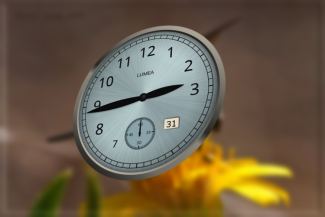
2:44
